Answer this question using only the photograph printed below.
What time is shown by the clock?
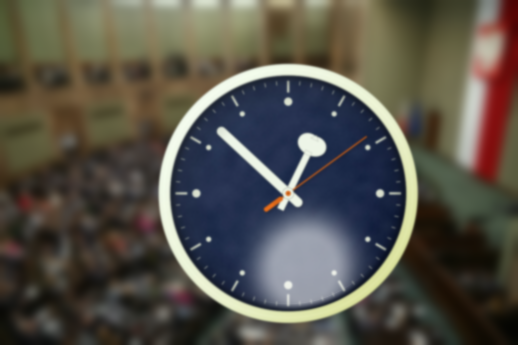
12:52:09
